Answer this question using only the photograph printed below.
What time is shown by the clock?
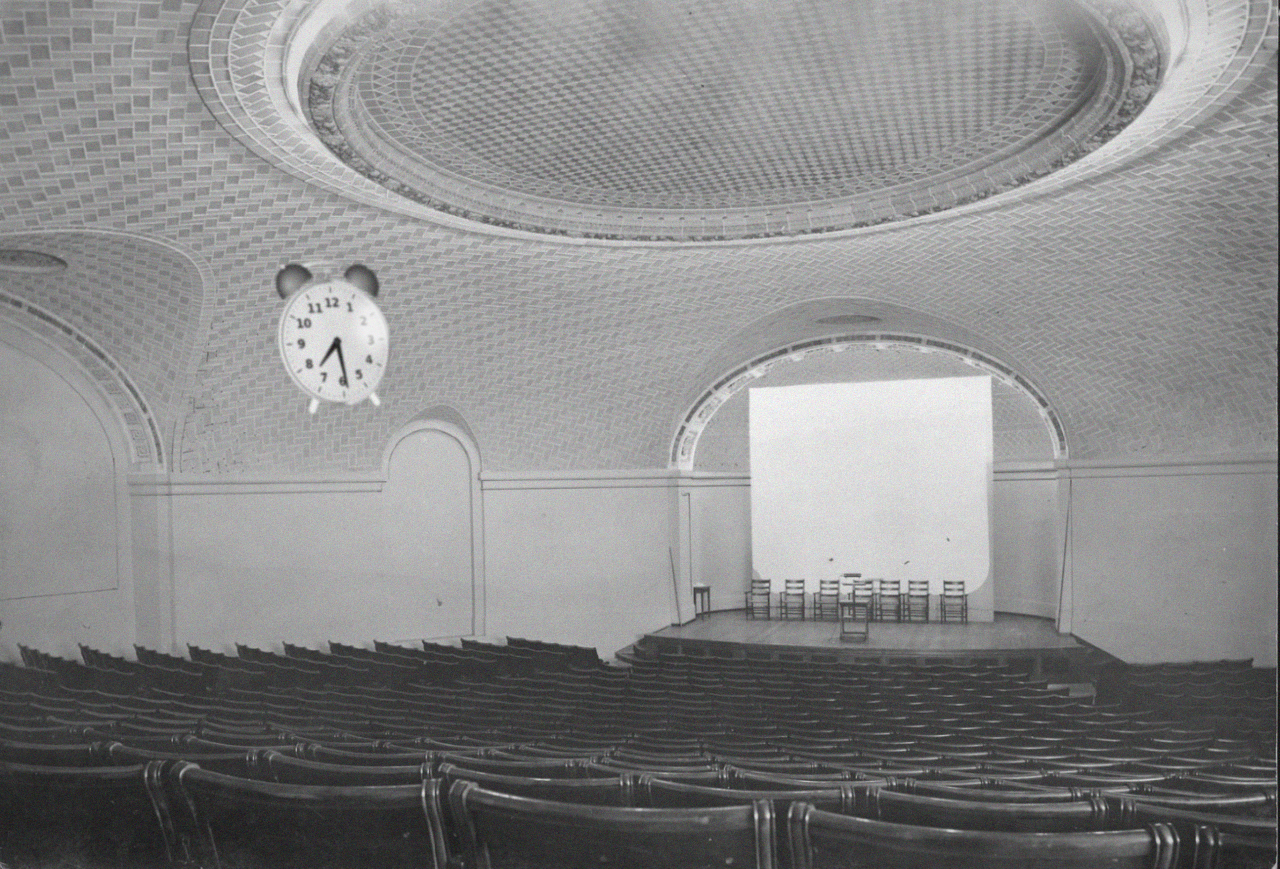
7:29
